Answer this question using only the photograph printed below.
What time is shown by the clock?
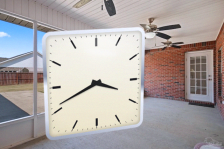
3:41
